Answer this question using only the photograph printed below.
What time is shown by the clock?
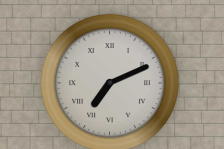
7:11
